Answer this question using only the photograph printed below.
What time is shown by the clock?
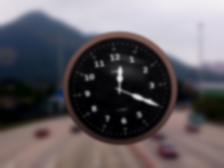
12:20
